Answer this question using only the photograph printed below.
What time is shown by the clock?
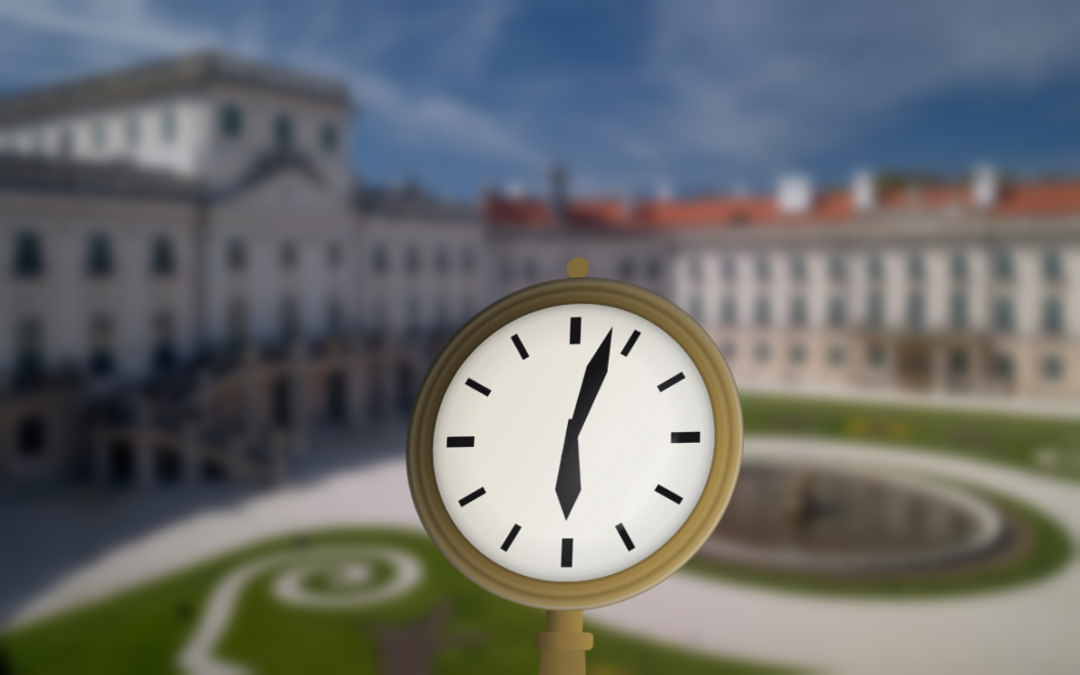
6:03
